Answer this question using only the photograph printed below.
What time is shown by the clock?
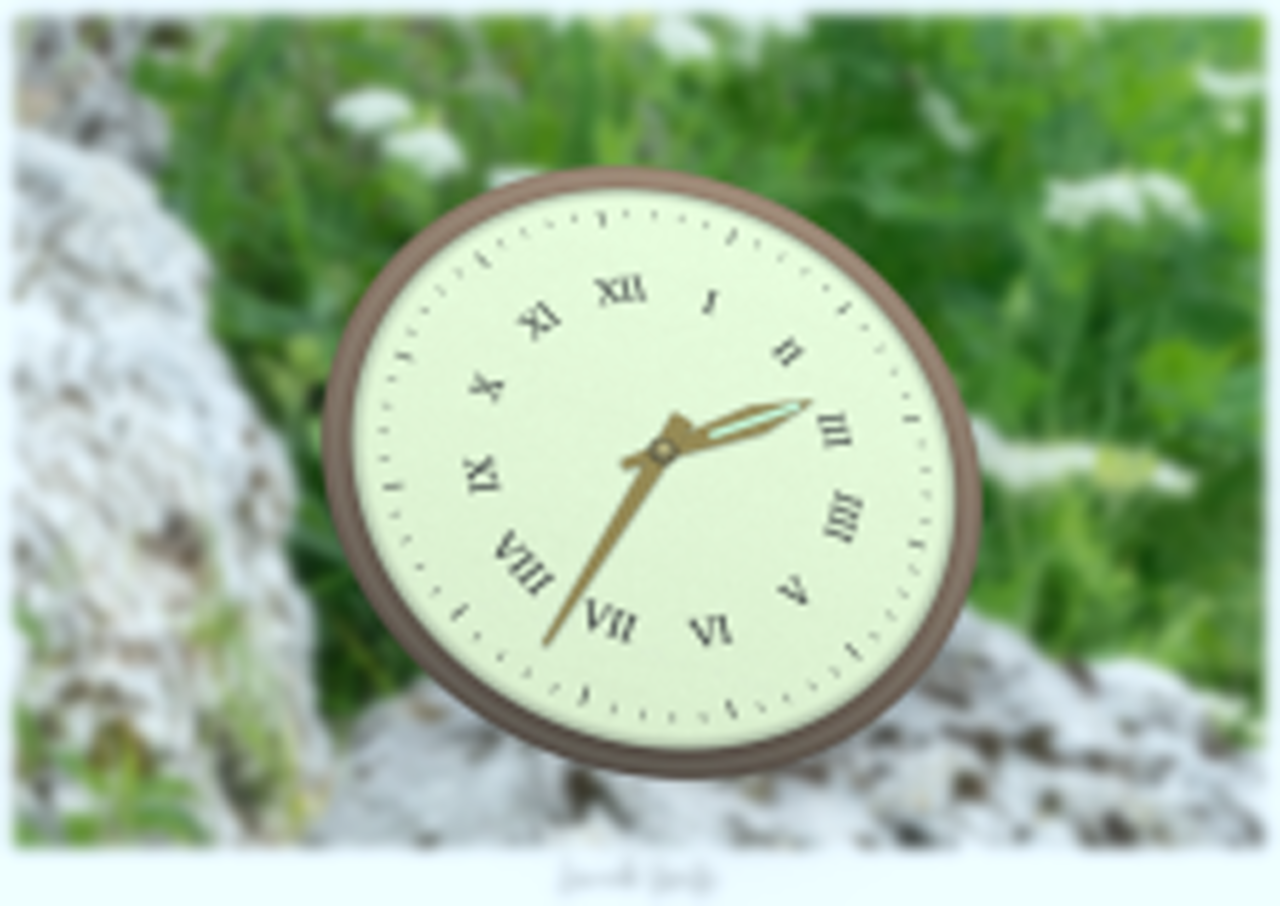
2:37
